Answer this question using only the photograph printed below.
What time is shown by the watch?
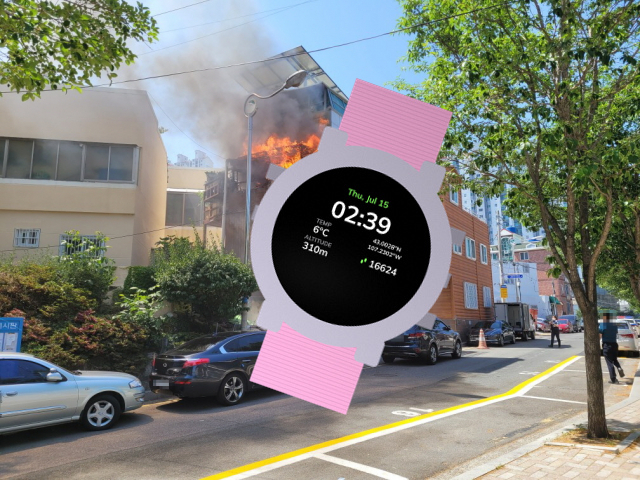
2:39
